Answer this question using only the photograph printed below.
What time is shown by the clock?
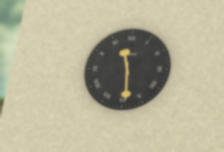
11:29
